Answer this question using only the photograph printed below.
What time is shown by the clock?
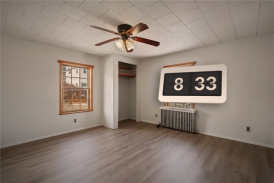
8:33
